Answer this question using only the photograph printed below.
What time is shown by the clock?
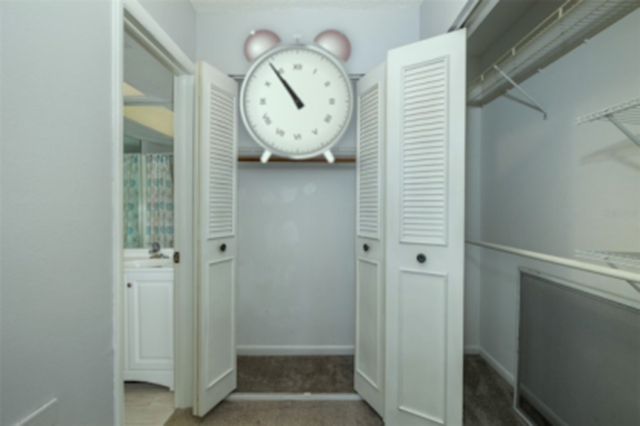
10:54
